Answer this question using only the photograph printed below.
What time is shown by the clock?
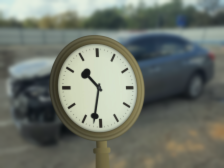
10:32
